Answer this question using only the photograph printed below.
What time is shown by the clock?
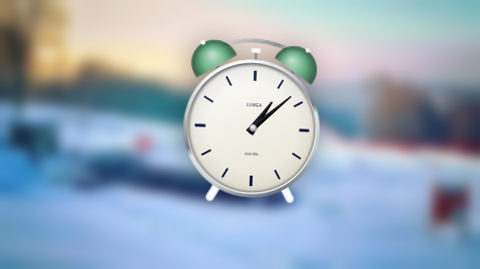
1:08
